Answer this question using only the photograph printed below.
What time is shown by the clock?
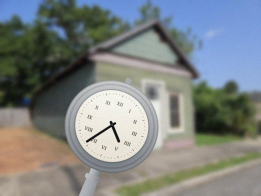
4:36
